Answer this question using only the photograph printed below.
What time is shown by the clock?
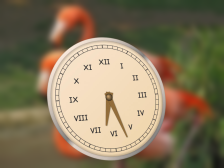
6:27
